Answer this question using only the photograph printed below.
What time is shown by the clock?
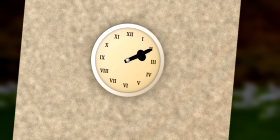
2:10
